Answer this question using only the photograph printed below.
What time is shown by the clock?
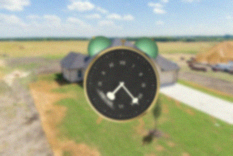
7:23
